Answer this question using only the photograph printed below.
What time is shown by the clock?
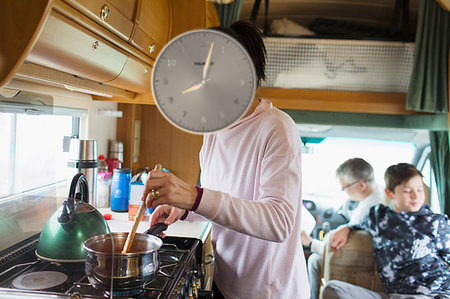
8:02
